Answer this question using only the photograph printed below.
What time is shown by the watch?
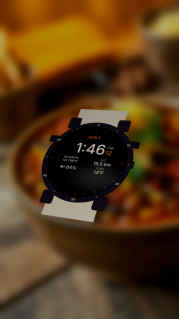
1:46
